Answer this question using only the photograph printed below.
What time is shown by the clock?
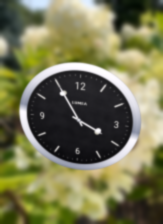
3:55
